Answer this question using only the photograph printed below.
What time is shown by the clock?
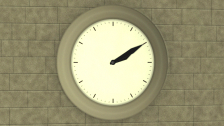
2:10
